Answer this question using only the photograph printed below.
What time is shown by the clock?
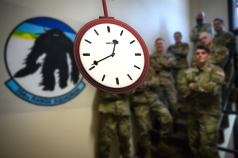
12:41
